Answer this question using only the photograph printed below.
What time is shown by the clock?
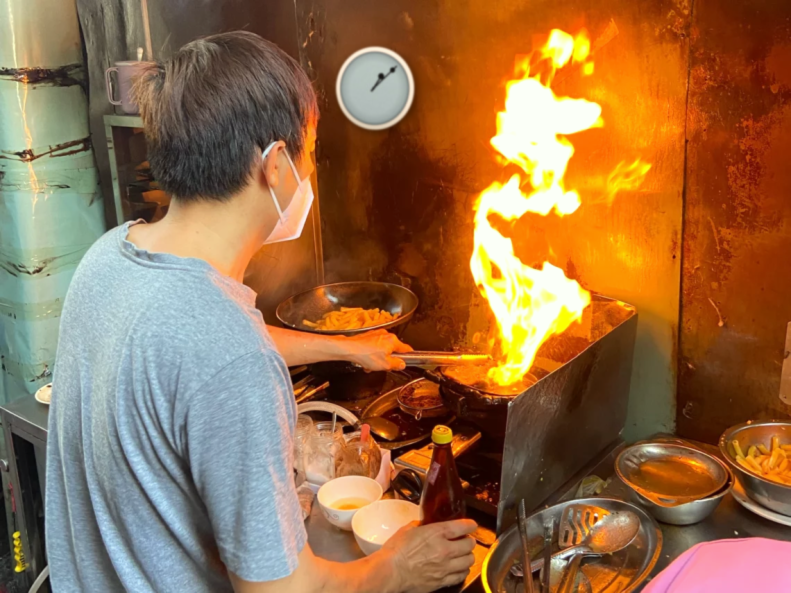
1:08
